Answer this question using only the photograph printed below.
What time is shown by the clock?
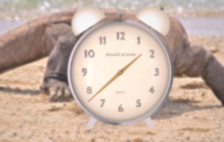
1:38
